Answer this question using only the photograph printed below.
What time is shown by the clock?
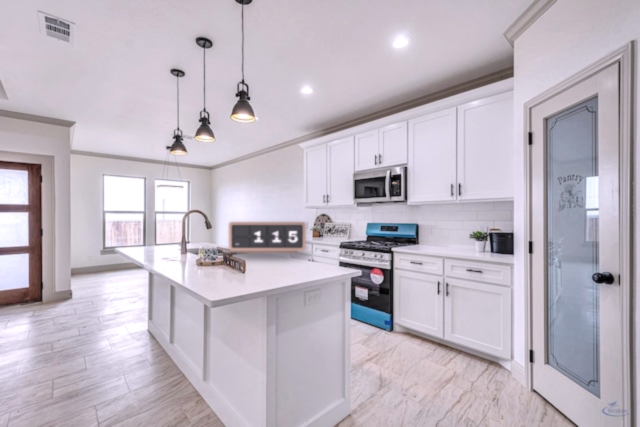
1:15
